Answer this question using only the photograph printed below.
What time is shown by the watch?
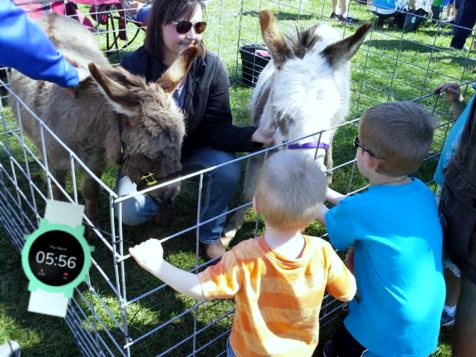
5:56
